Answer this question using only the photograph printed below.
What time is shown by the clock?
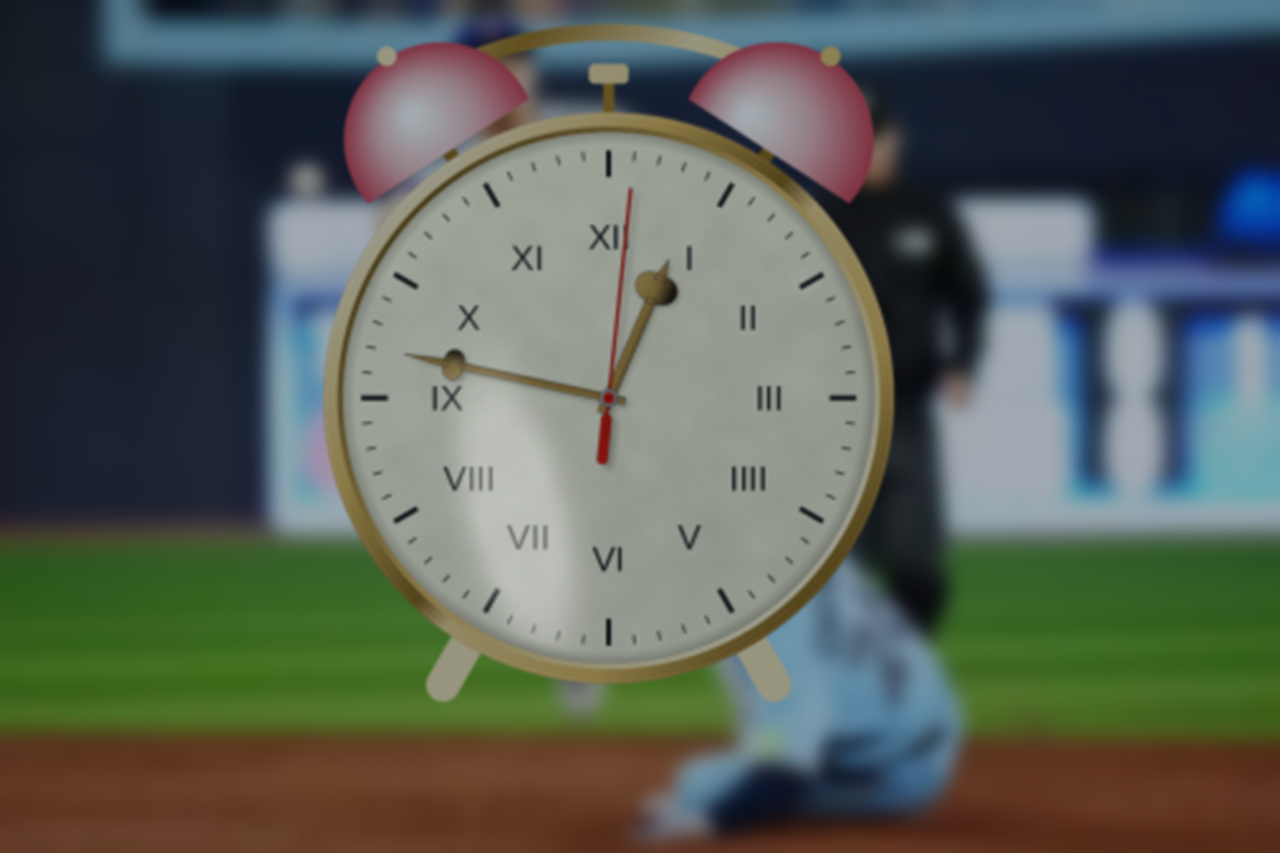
12:47:01
